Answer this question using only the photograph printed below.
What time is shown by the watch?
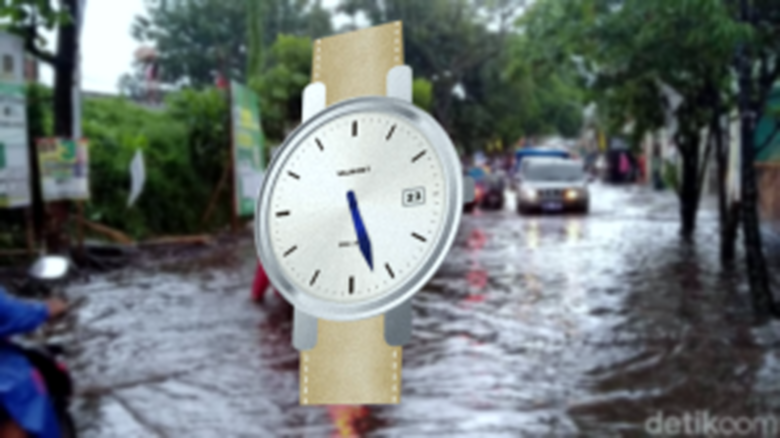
5:27
